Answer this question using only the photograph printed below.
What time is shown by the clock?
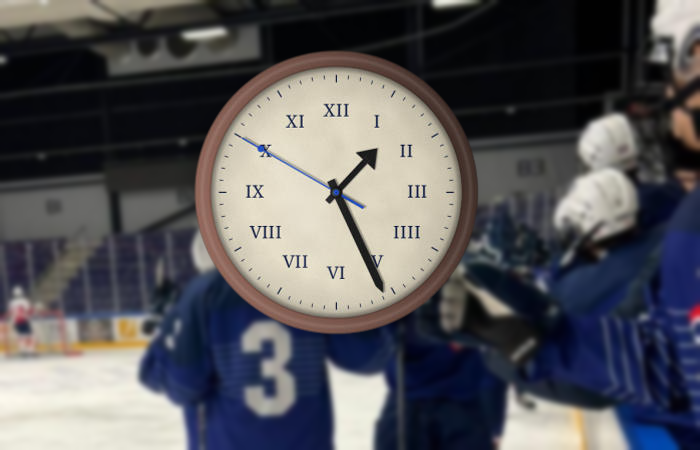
1:25:50
